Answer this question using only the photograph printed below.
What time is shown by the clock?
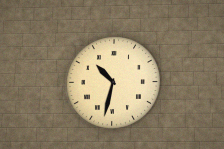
10:32
